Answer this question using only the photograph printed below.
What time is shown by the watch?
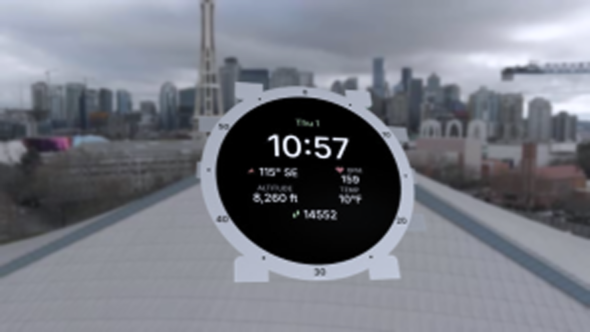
10:57
